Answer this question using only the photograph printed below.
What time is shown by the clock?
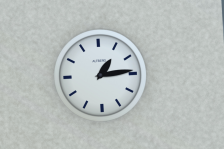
1:14
